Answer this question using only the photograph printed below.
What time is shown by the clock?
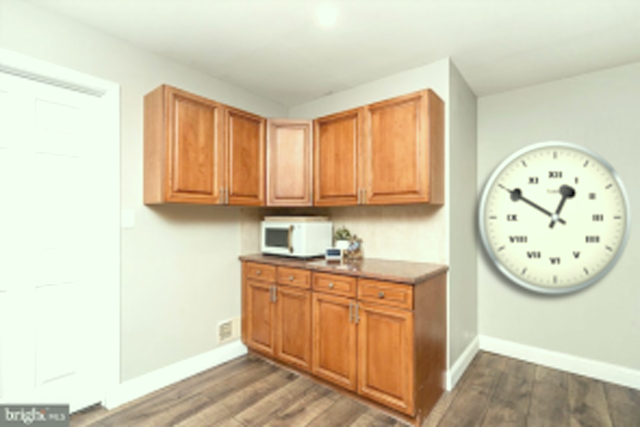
12:50
